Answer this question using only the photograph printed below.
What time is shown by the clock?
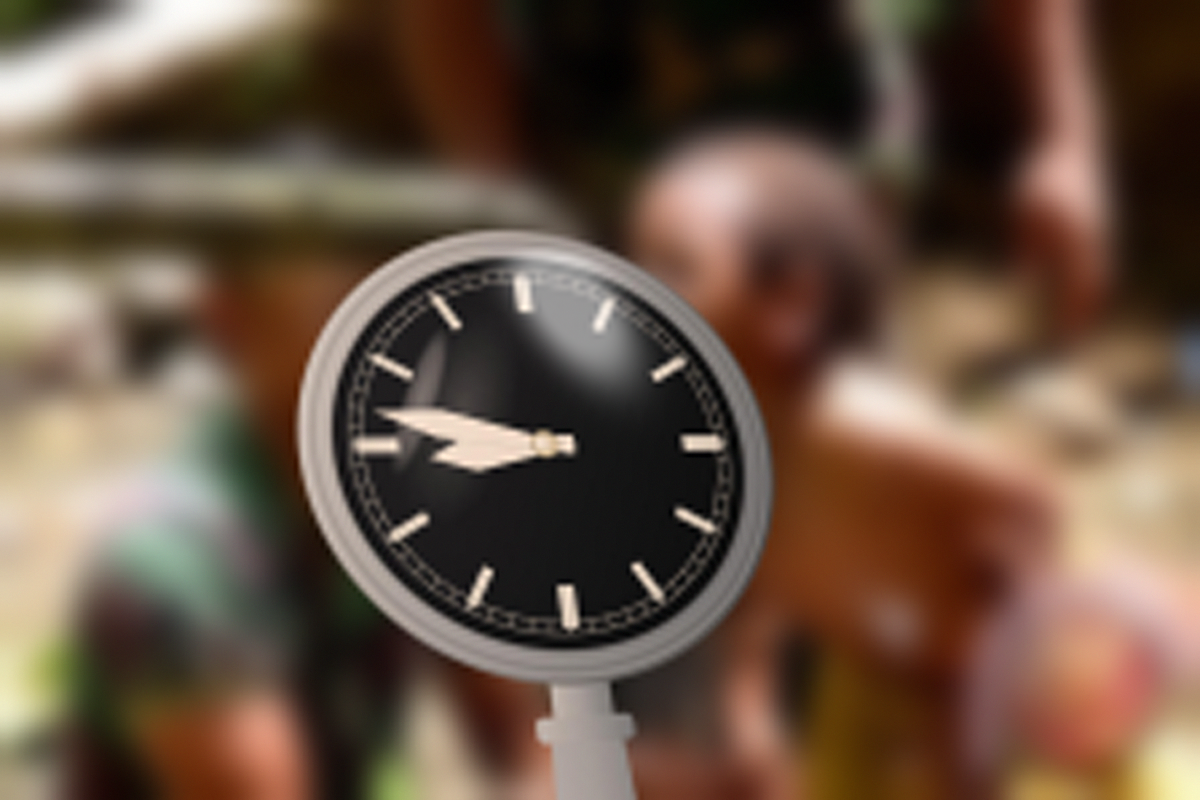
8:47
